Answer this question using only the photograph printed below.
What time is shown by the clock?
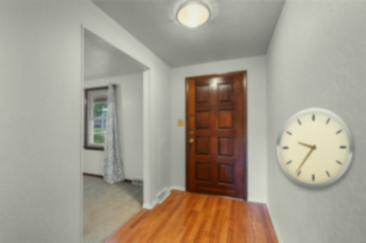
9:36
